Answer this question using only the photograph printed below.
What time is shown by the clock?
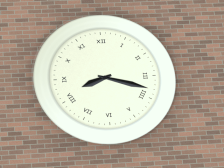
8:18
